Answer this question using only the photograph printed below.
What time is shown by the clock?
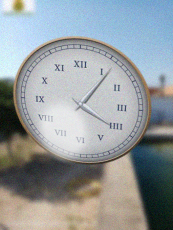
4:06
